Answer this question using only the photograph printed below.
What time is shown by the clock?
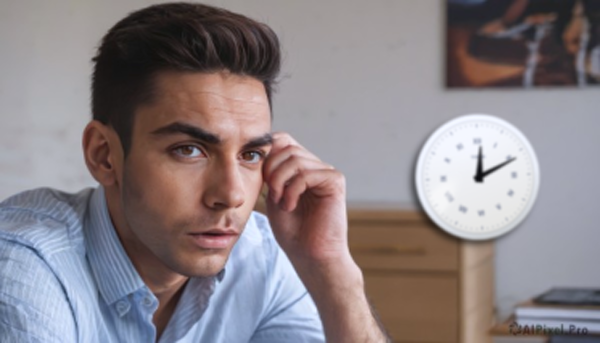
12:11
